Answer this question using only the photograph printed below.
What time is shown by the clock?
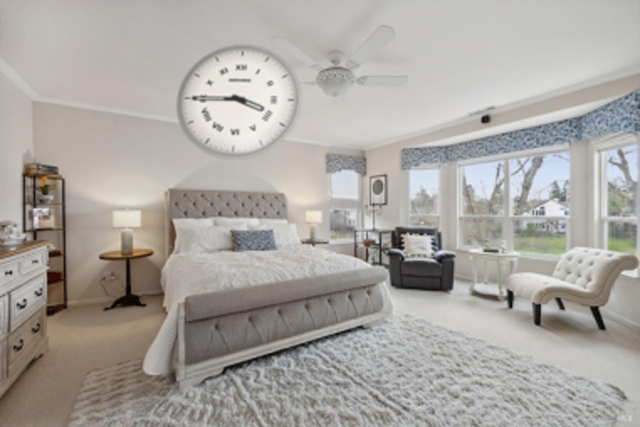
3:45
